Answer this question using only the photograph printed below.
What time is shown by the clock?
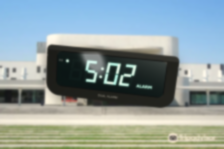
5:02
